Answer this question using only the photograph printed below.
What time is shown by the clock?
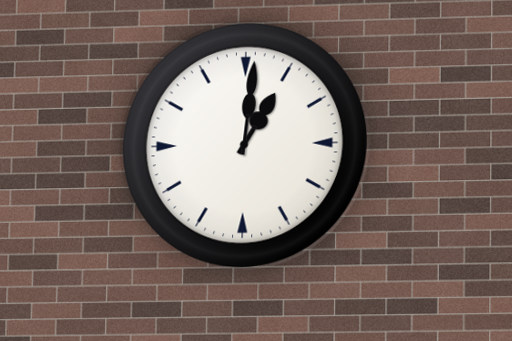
1:01
